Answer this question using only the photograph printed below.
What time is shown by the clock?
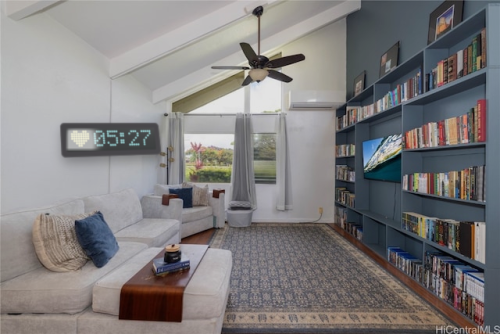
5:27
